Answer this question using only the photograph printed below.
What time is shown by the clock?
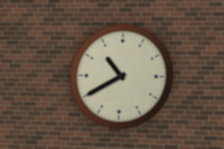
10:40
